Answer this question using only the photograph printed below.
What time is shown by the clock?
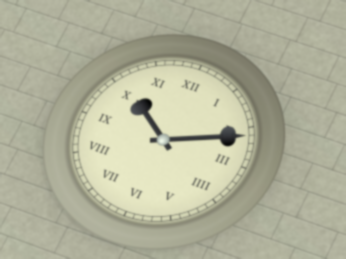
10:11
